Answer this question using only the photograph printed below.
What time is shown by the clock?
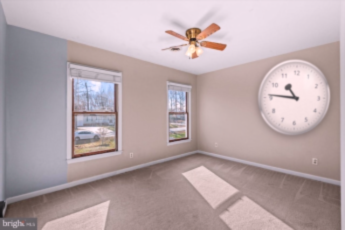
10:46
